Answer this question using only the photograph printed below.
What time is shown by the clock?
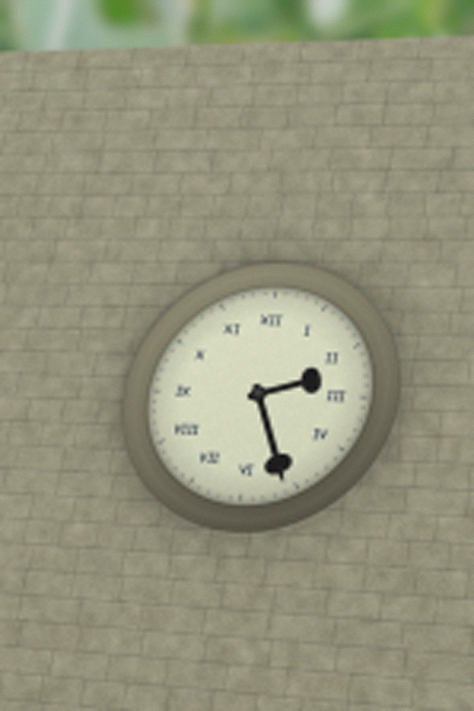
2:26
